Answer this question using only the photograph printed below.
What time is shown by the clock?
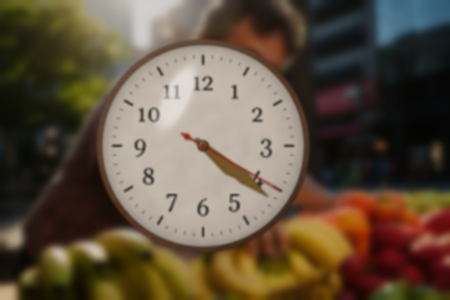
4:21:20
